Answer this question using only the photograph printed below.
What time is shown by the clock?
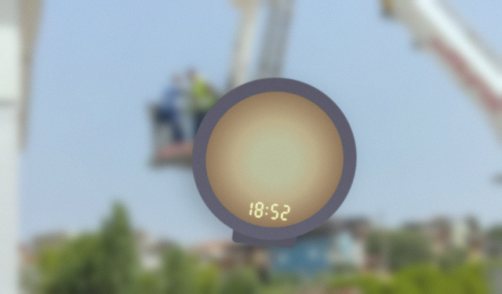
18:52
